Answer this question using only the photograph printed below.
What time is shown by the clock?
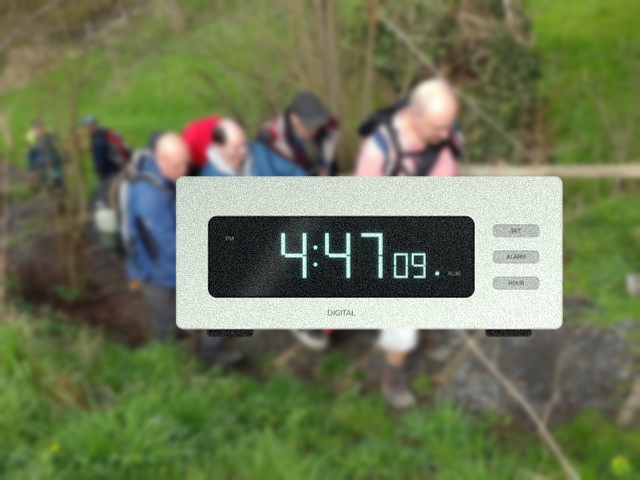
4:47:09
